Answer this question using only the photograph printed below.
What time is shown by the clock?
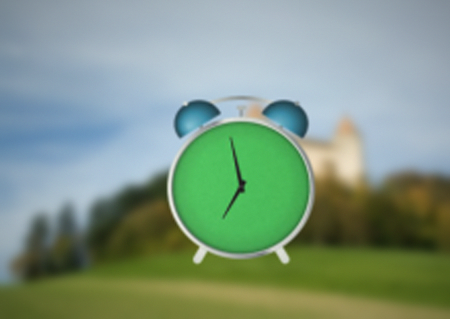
6:58
